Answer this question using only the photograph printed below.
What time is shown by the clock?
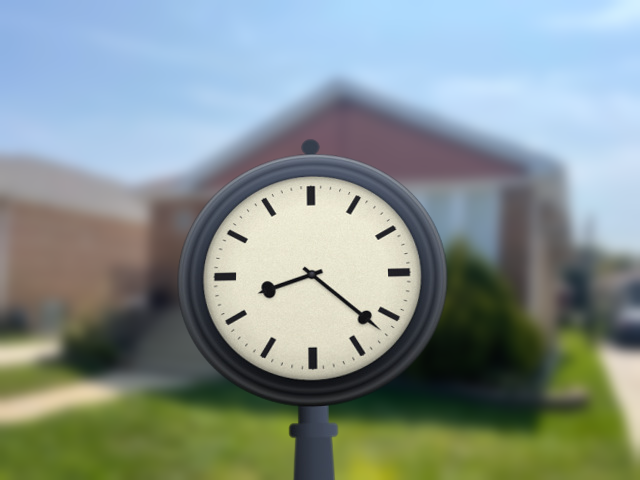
8:22
